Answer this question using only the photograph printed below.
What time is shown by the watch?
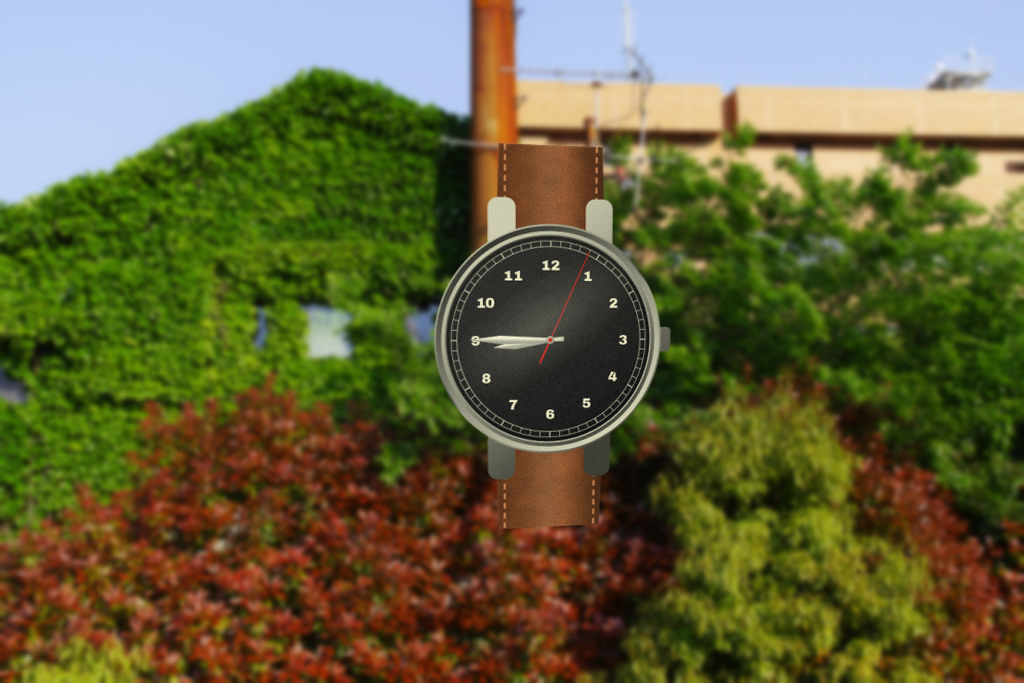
8:45:04
